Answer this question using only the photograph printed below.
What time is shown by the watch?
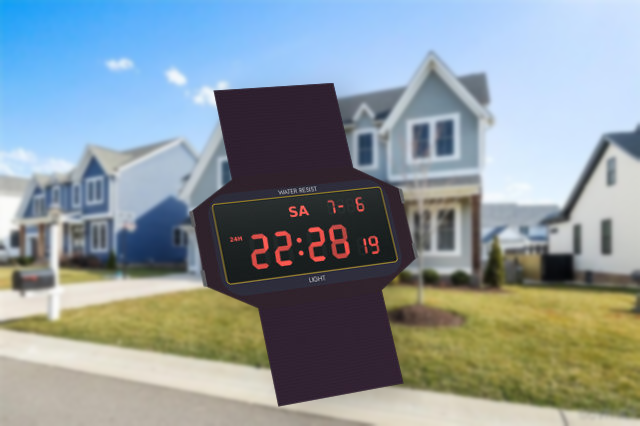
22:28:19
